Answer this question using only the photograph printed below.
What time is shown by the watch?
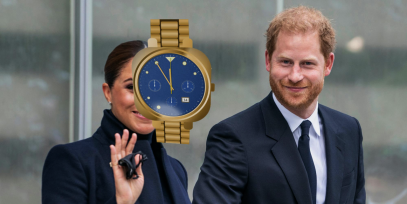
11:55
